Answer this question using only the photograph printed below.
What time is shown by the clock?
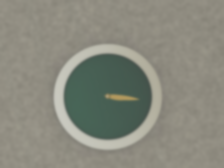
3:16
